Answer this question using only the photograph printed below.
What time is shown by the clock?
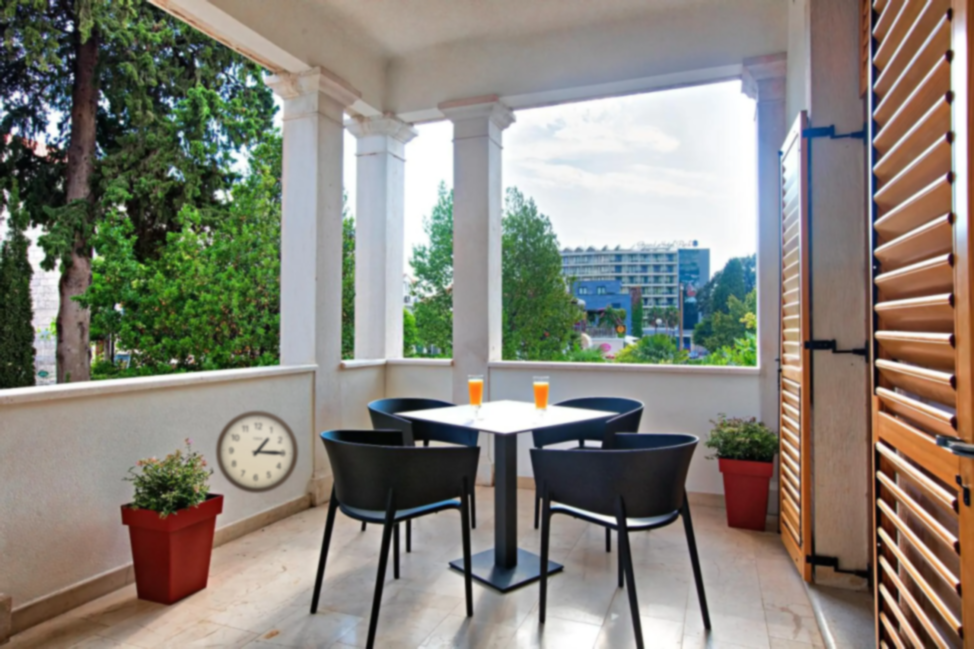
1:15
